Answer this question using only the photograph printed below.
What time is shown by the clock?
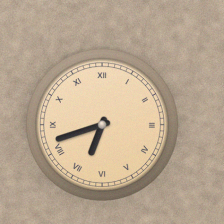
6:42
